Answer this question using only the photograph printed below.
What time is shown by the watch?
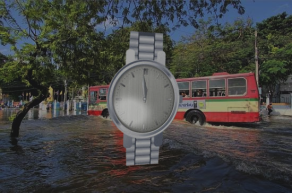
11:59
